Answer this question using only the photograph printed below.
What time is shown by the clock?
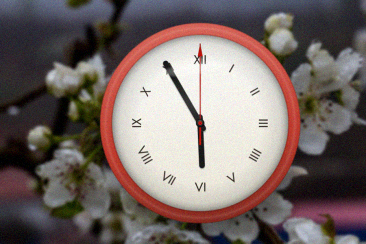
5:55:00
